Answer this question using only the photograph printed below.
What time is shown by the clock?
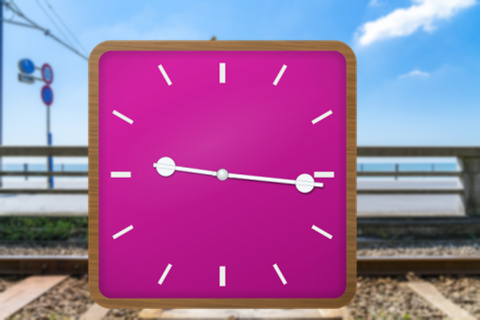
9:16
